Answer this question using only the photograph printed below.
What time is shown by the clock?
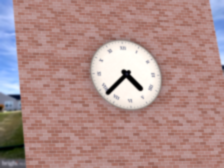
4:38
